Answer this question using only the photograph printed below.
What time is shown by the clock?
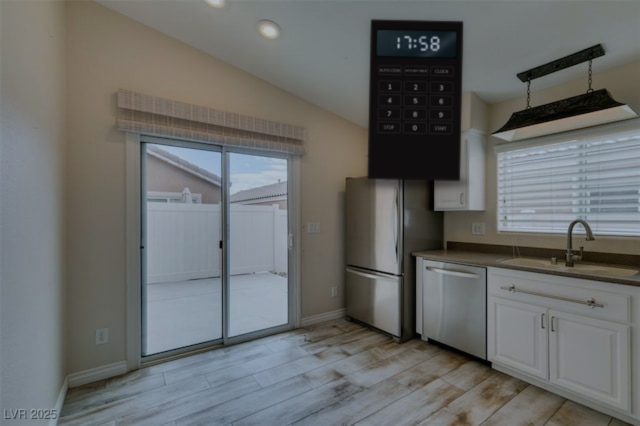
17:58
